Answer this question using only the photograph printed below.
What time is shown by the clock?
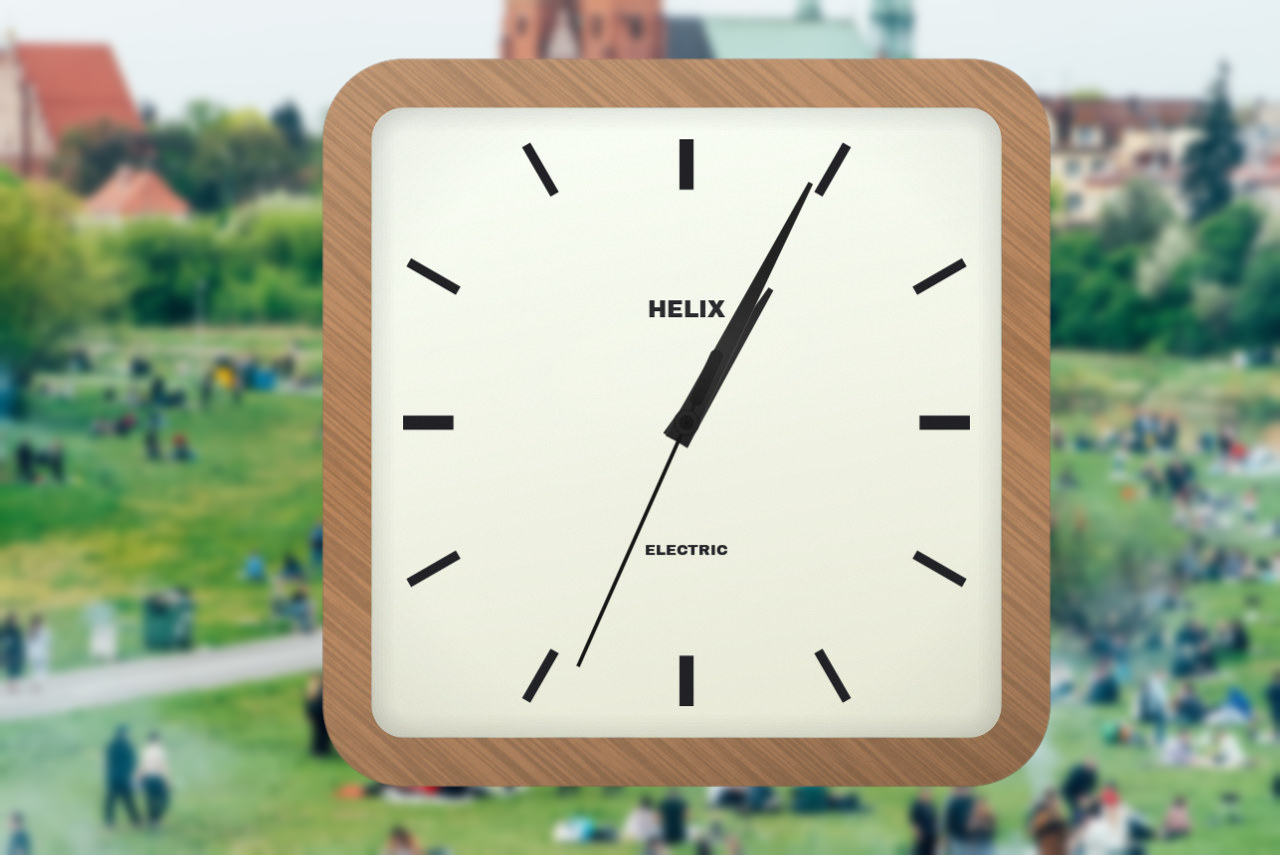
1:04:34
